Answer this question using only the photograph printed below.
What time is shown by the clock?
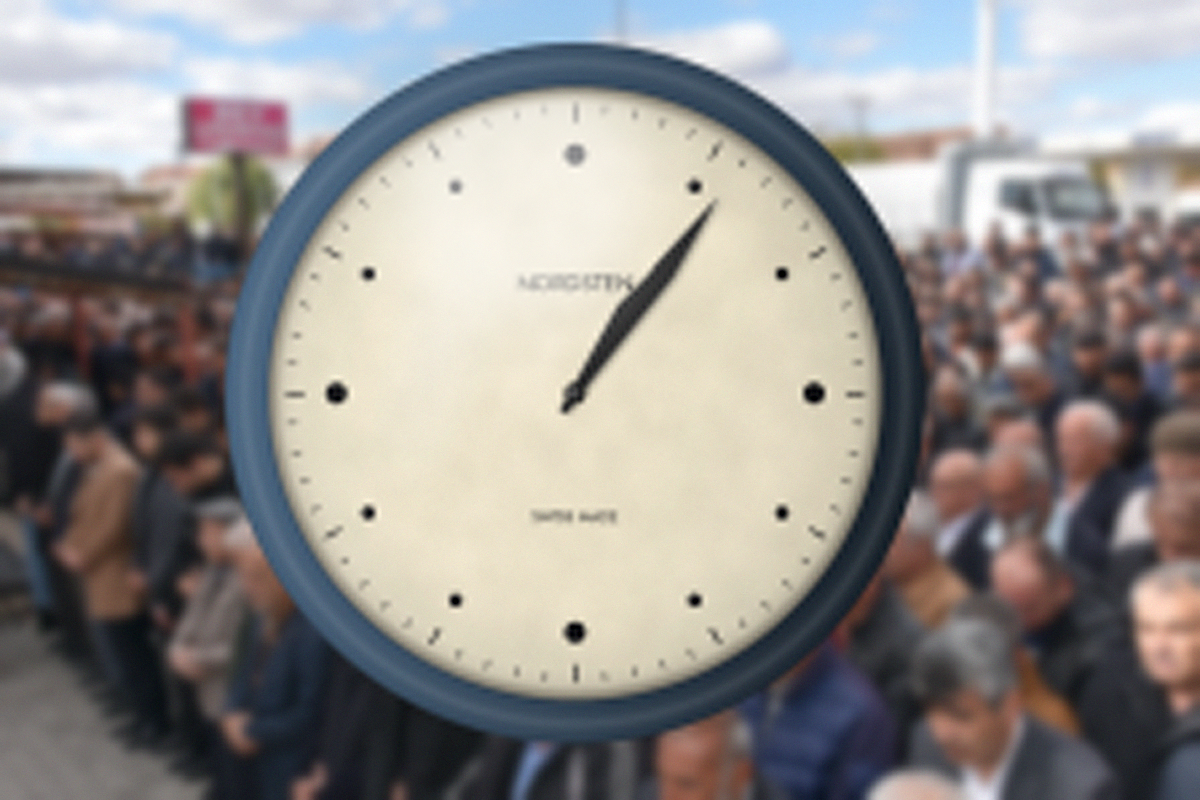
1:06
